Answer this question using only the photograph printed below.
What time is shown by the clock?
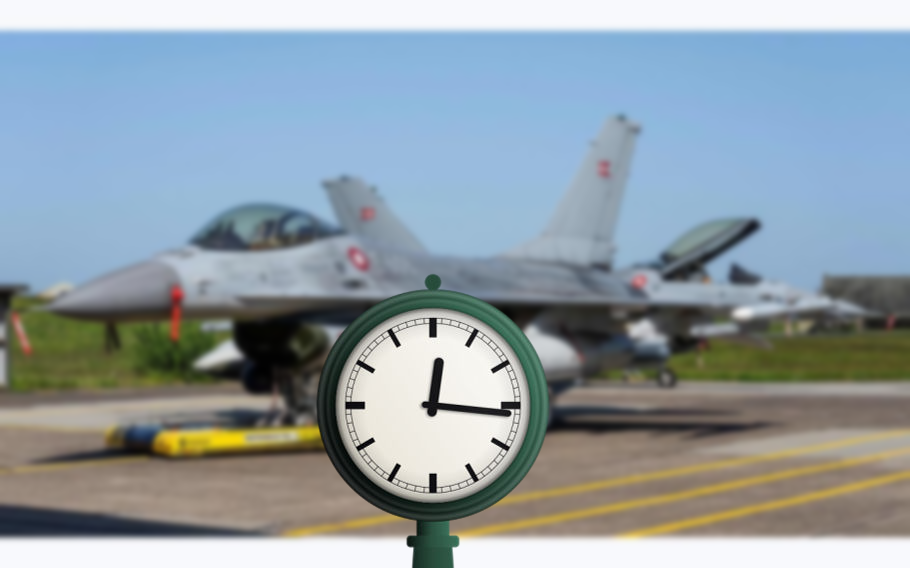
12:16
